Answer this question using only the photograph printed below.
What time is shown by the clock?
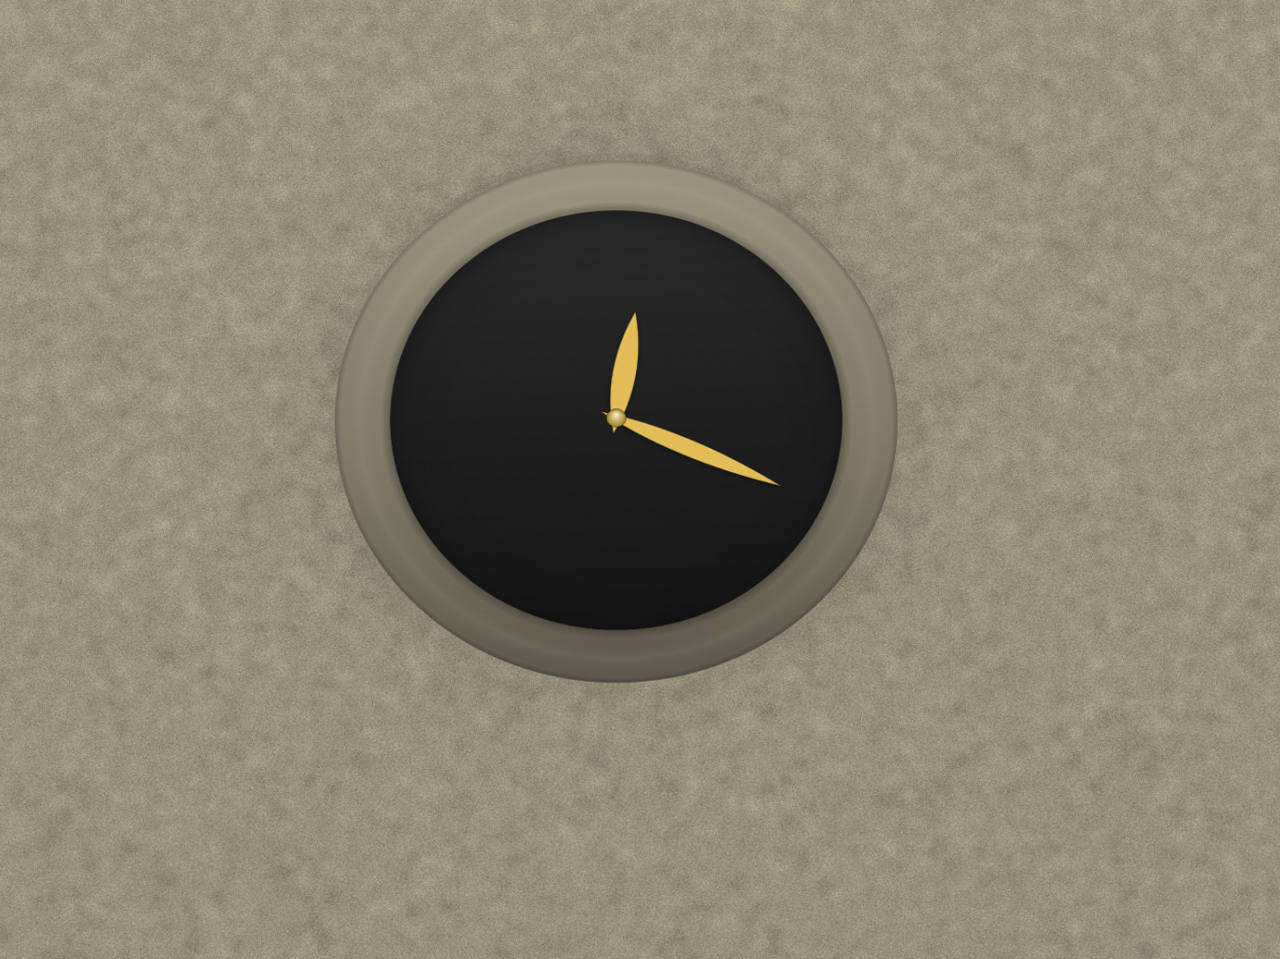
12:19
